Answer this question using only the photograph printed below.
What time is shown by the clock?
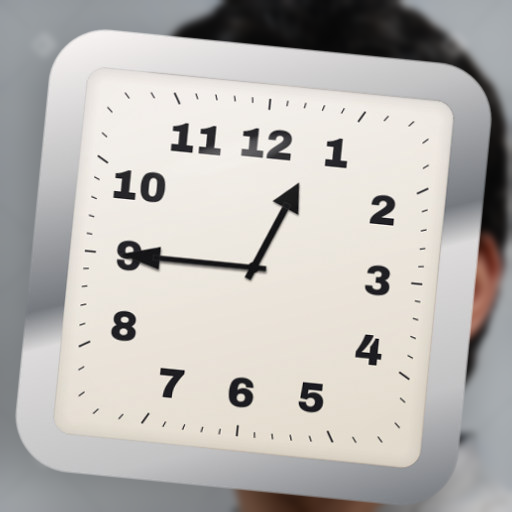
12:45
